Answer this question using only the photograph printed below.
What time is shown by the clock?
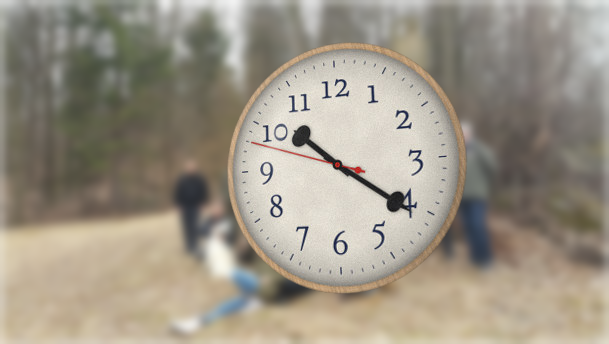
10:20:48
